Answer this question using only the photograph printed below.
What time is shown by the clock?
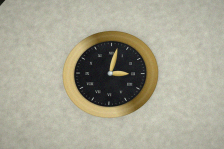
3:02
